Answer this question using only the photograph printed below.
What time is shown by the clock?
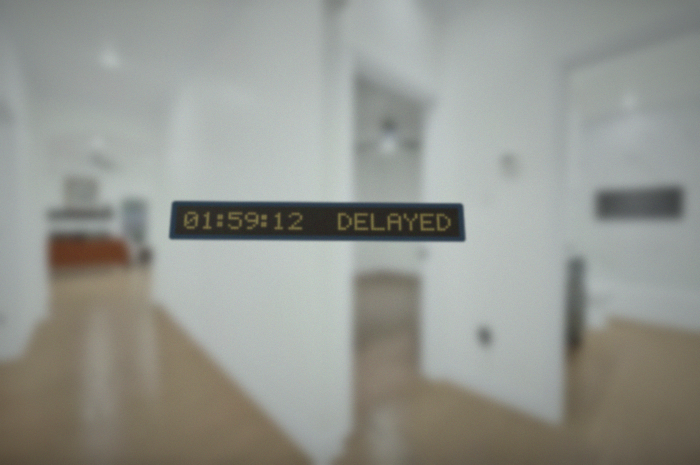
1:59:12
